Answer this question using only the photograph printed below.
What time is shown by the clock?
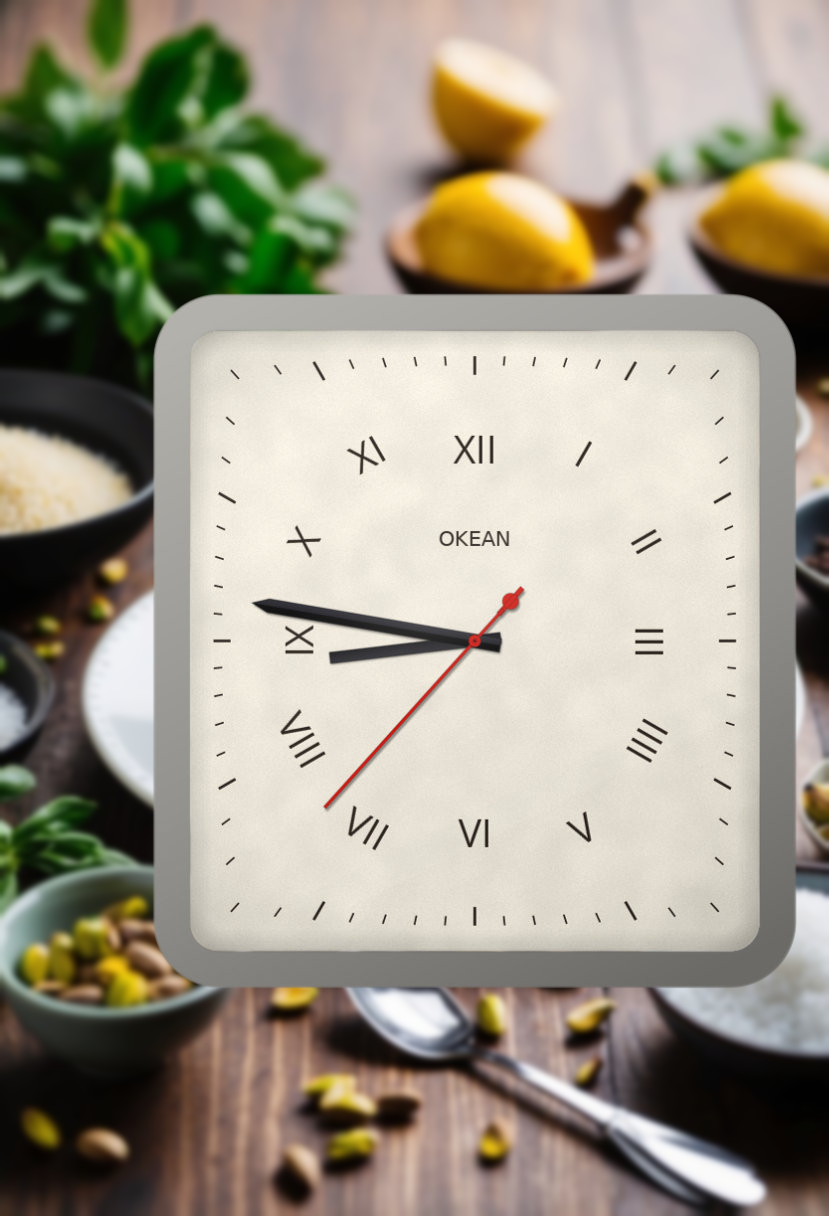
8:46:37
